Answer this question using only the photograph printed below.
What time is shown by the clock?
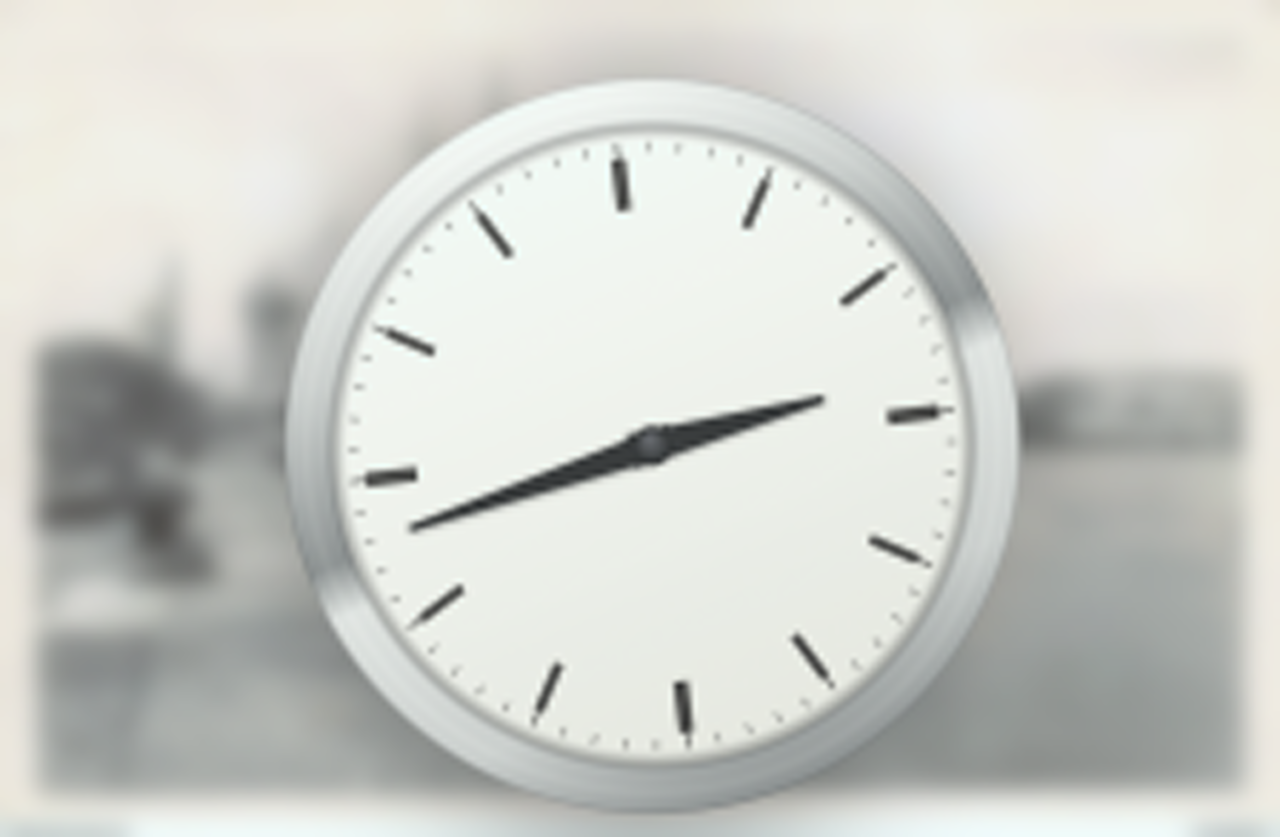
2:43
